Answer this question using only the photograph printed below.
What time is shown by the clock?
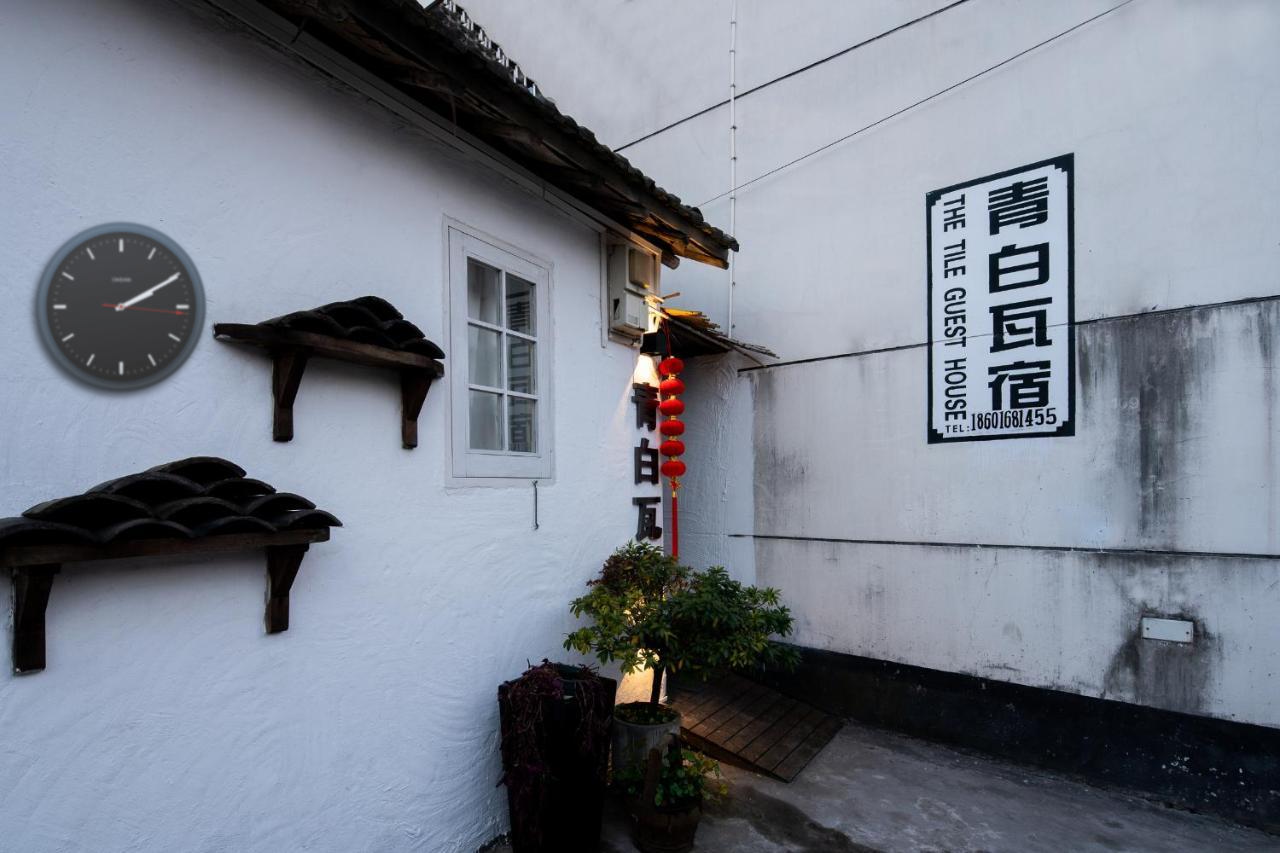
2:10:16
